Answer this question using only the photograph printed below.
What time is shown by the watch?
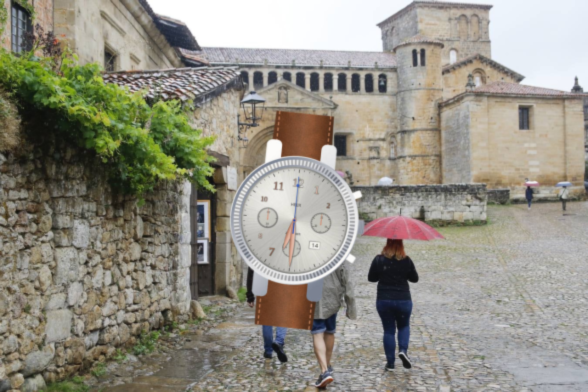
6:30
